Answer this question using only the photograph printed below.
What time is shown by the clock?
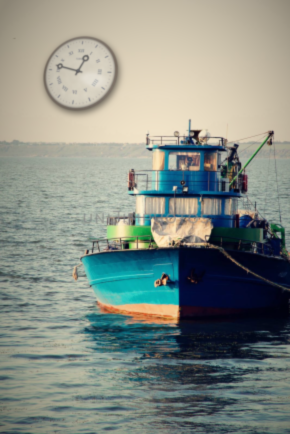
12:47
